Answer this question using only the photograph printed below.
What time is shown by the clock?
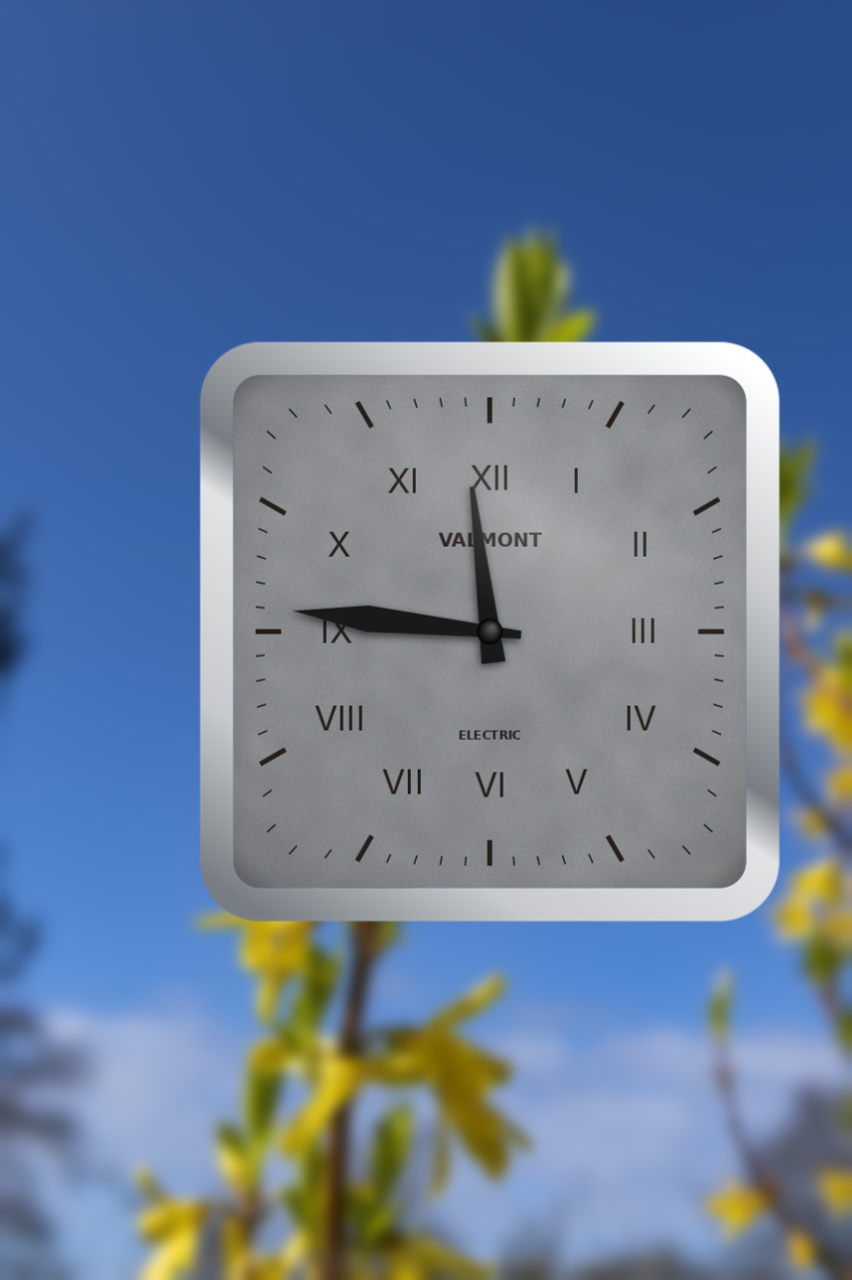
11:46
